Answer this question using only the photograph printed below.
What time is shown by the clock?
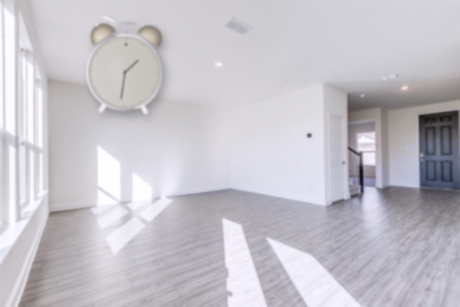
1:31
